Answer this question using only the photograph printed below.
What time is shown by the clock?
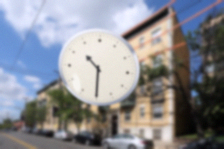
10:30
